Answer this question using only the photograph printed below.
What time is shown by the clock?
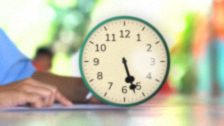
5:27
